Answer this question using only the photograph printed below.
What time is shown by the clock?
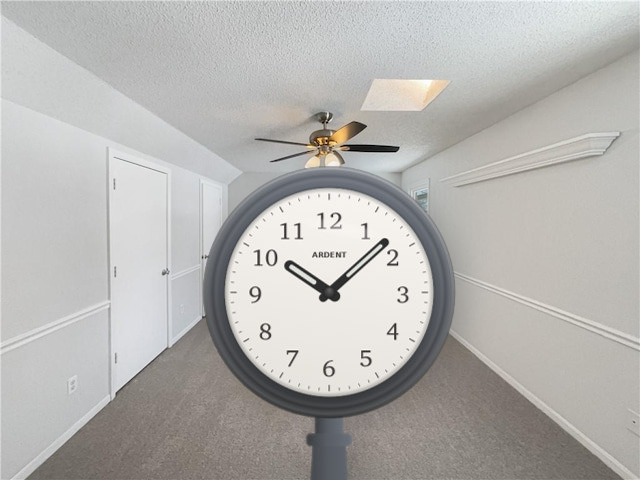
10:08
